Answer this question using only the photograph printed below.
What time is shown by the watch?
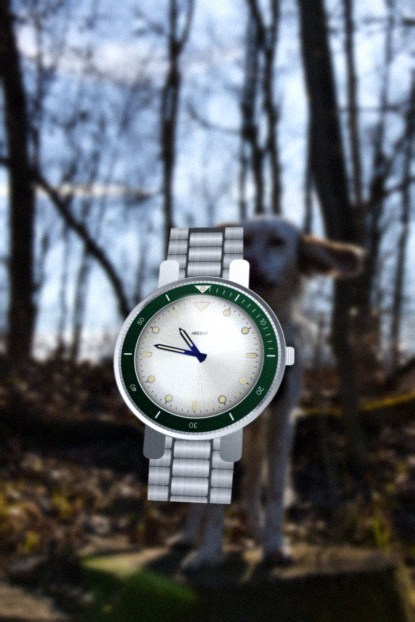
10:47
